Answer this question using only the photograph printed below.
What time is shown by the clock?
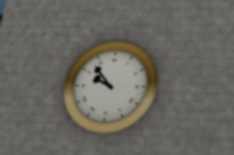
9:53
